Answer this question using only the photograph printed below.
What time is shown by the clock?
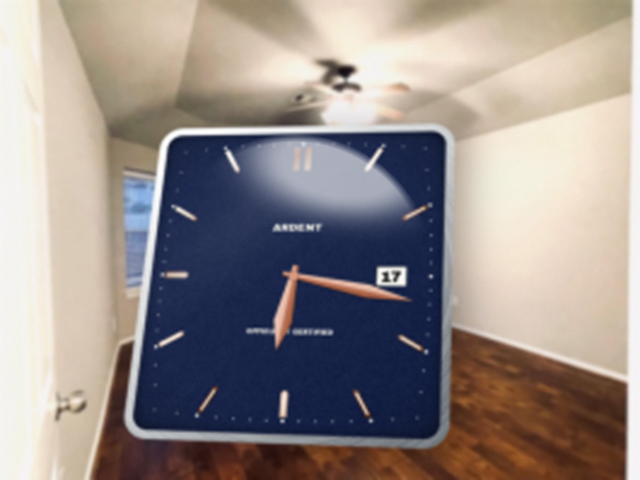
6:17
